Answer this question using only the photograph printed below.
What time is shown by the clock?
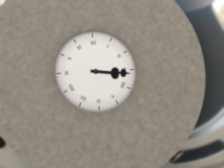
3:16
